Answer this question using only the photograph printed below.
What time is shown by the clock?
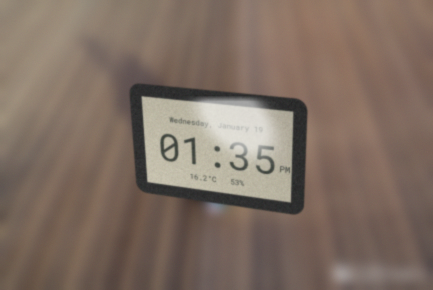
1:35
